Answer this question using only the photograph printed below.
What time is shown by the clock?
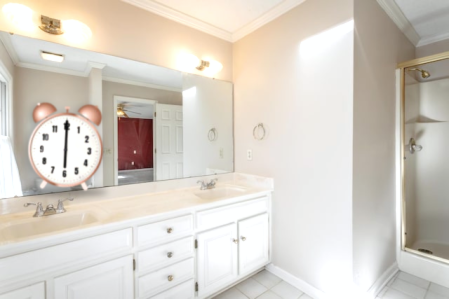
6:00
